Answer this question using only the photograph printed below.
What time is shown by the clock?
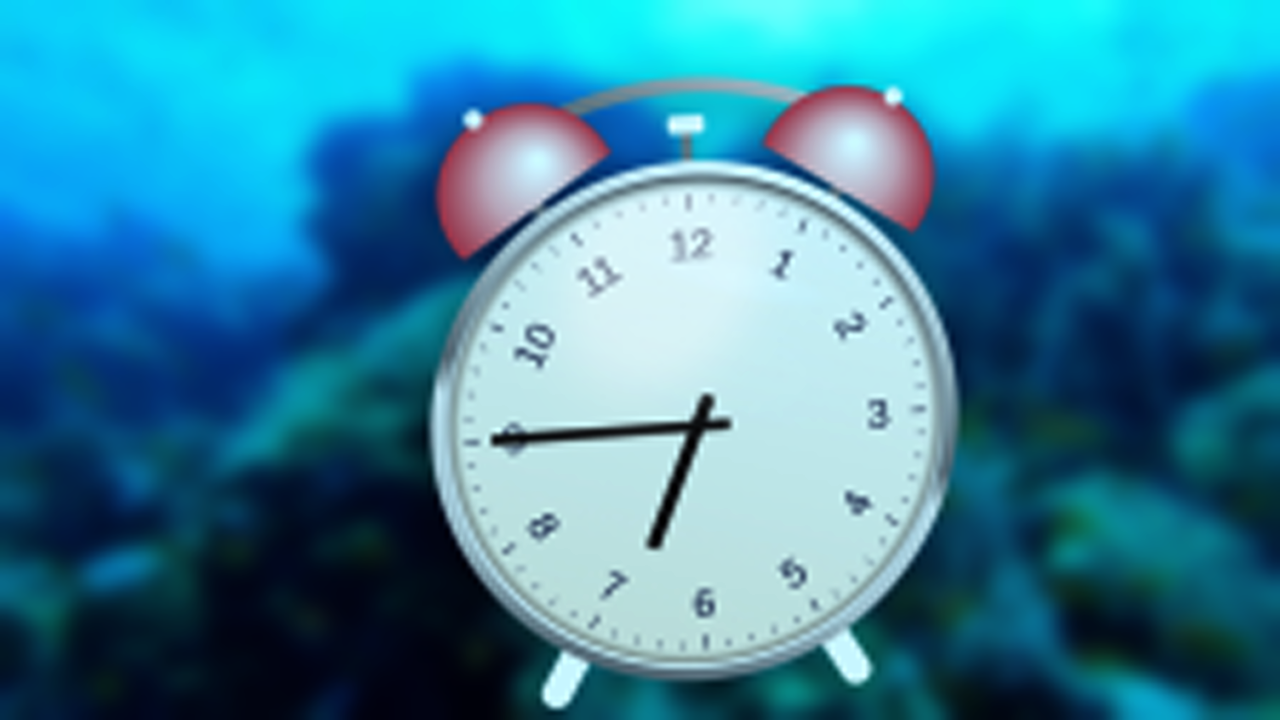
6:45
